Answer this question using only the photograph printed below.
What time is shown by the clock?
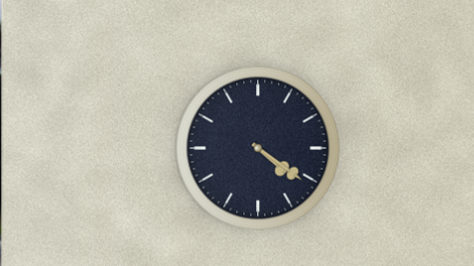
4:21
